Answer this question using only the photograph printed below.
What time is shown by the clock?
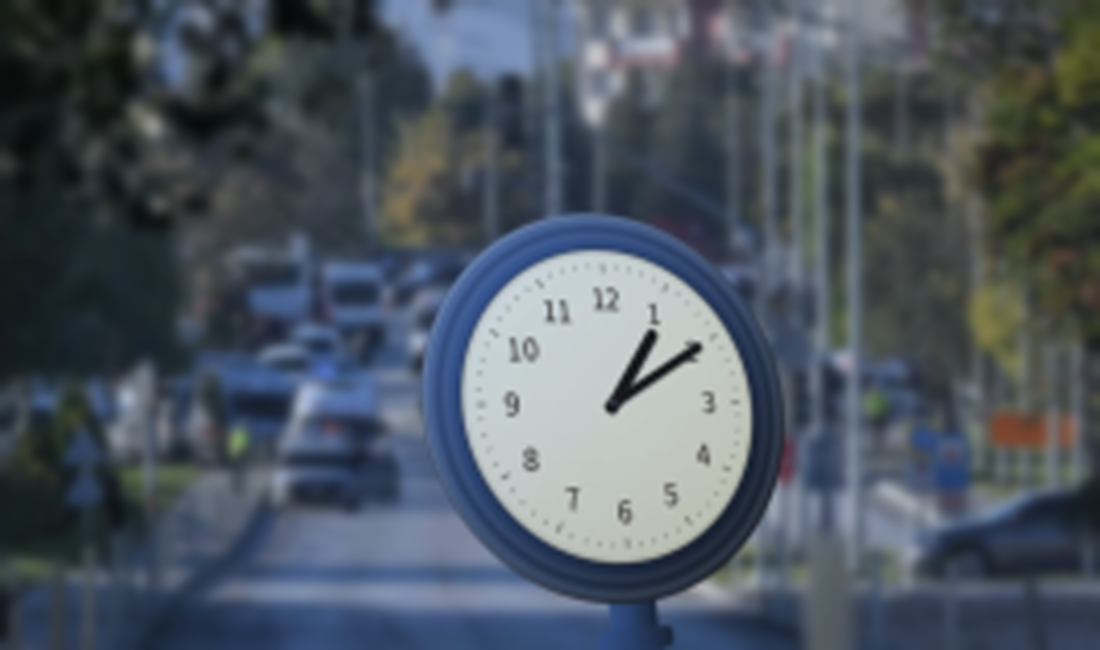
1:10
